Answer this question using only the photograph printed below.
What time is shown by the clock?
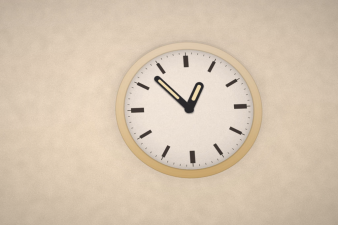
12:53
